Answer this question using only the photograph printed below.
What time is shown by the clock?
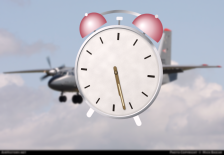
5:27
